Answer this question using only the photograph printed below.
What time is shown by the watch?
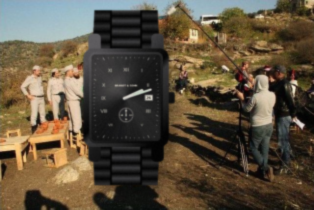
2:12
